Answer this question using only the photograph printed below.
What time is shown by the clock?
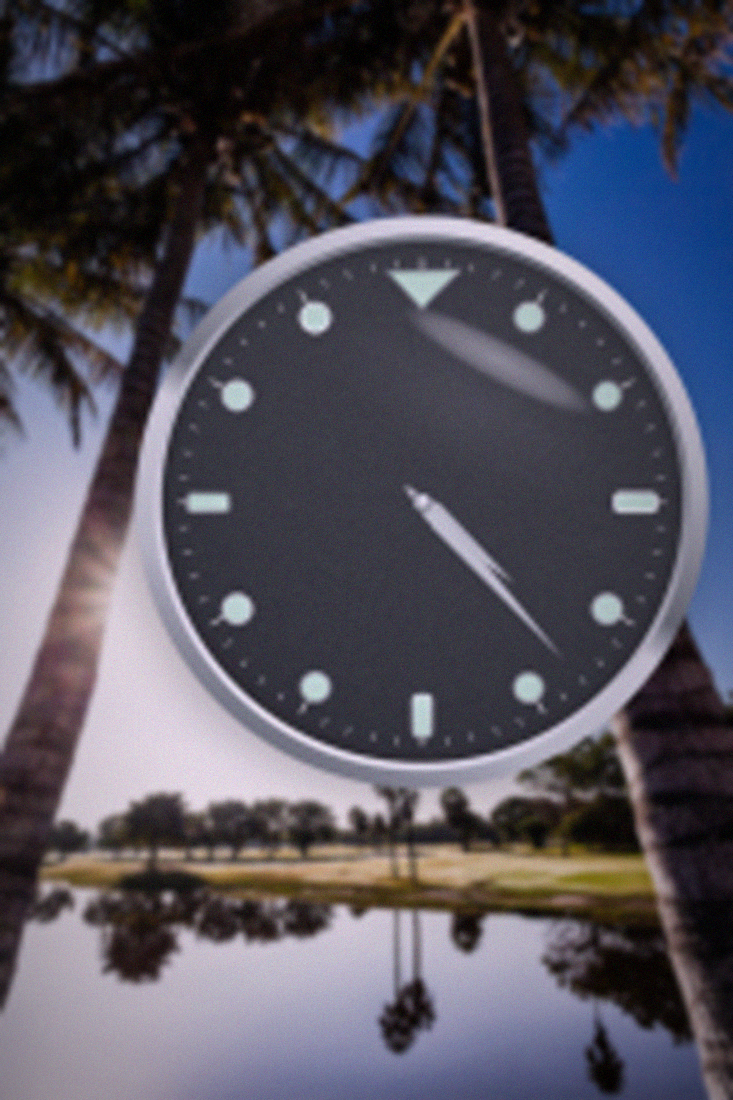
4:23
